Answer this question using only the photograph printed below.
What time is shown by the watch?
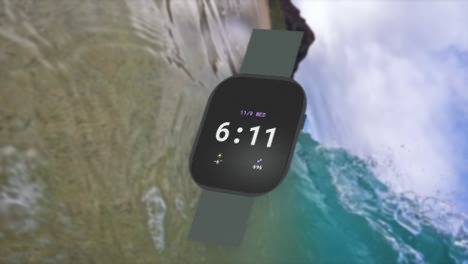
6:11
